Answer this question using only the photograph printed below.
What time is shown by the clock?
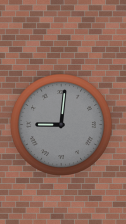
9:01
